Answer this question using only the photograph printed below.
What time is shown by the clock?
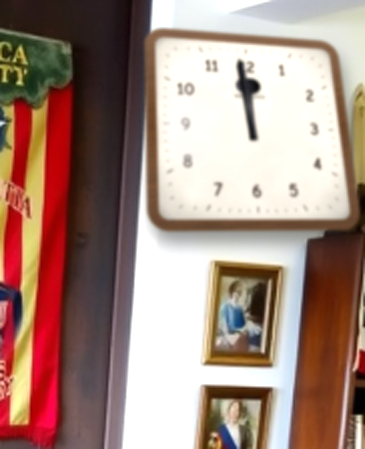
11:59
